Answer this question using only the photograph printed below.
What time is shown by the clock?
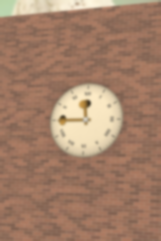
11:45
